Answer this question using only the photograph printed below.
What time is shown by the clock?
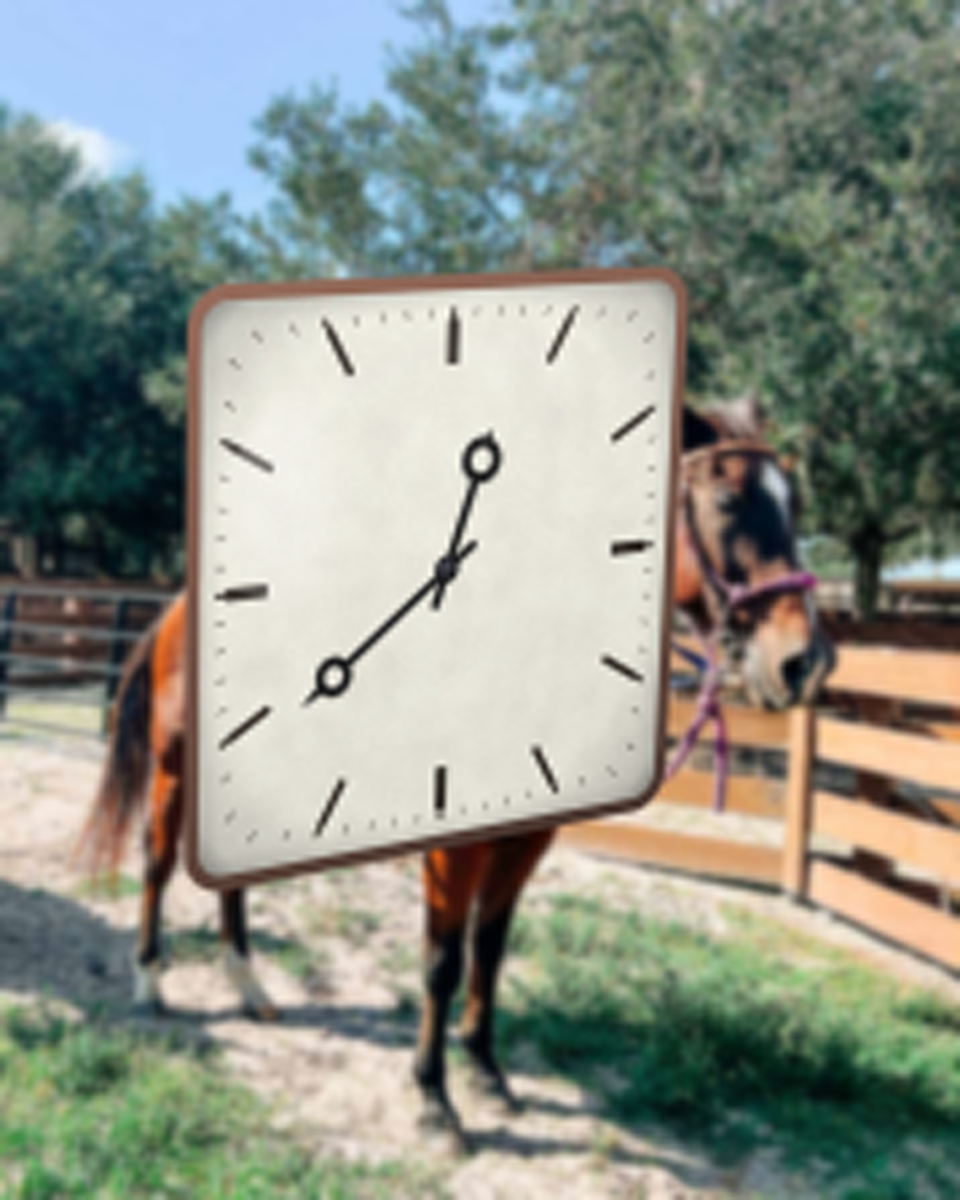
12:39
